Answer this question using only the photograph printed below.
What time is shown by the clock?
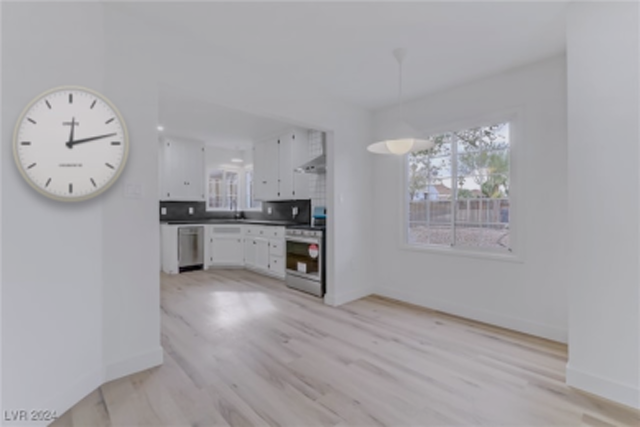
12:13
